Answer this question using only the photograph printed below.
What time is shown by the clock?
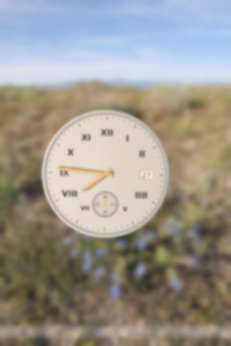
7:46
